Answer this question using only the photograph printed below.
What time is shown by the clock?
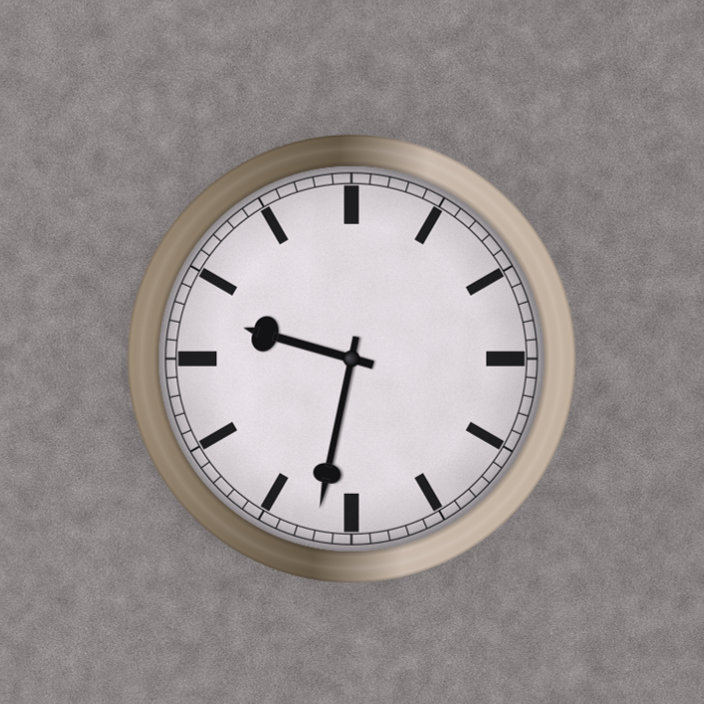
9:32
